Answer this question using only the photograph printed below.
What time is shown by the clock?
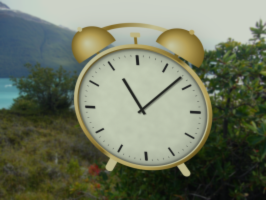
11:08
